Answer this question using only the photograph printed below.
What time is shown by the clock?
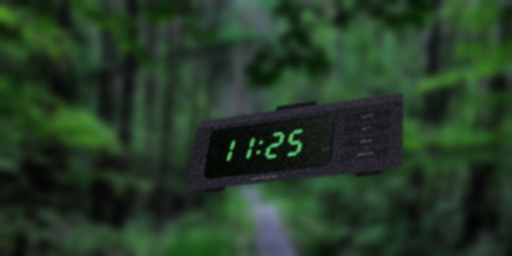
11:25
